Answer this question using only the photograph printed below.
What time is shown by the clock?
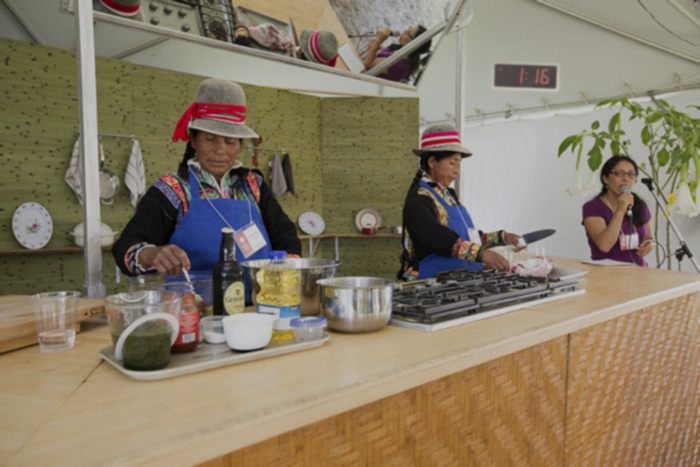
1:16
